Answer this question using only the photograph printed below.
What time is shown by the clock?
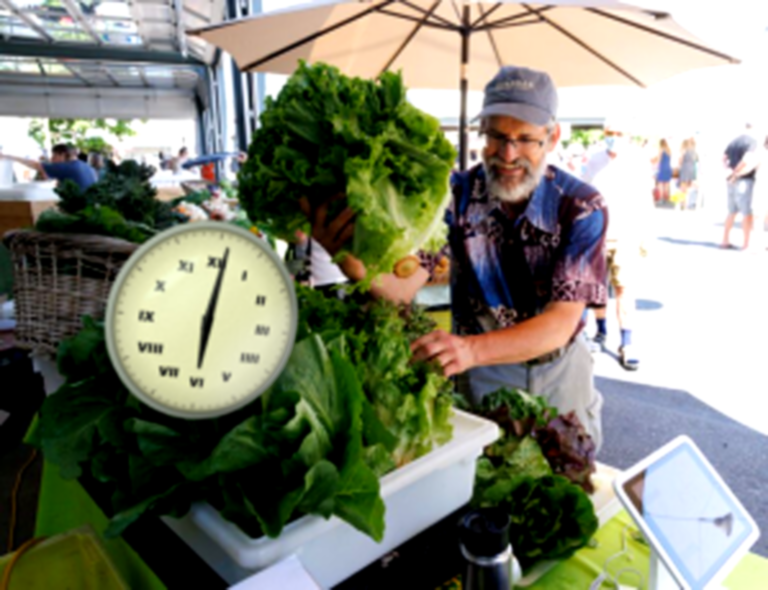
6:01
